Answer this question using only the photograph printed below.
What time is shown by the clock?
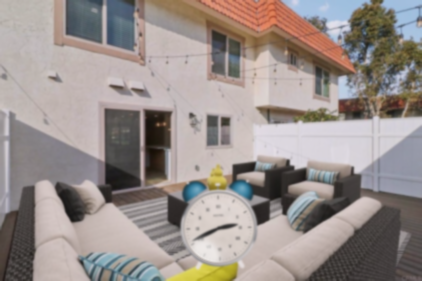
2:41
